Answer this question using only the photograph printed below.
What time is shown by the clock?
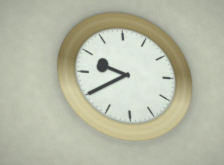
9:40
